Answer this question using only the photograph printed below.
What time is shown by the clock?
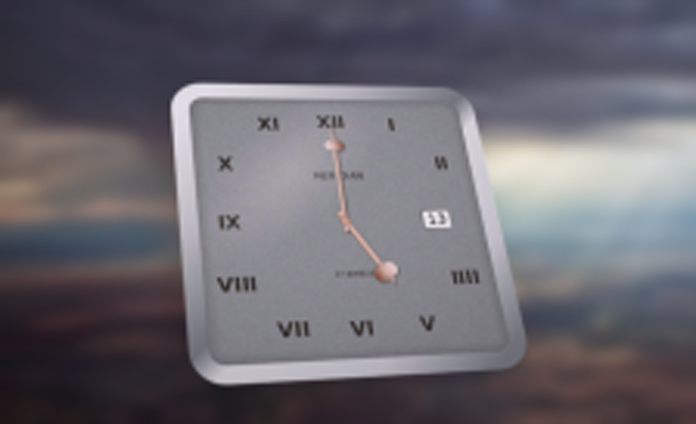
5:00
